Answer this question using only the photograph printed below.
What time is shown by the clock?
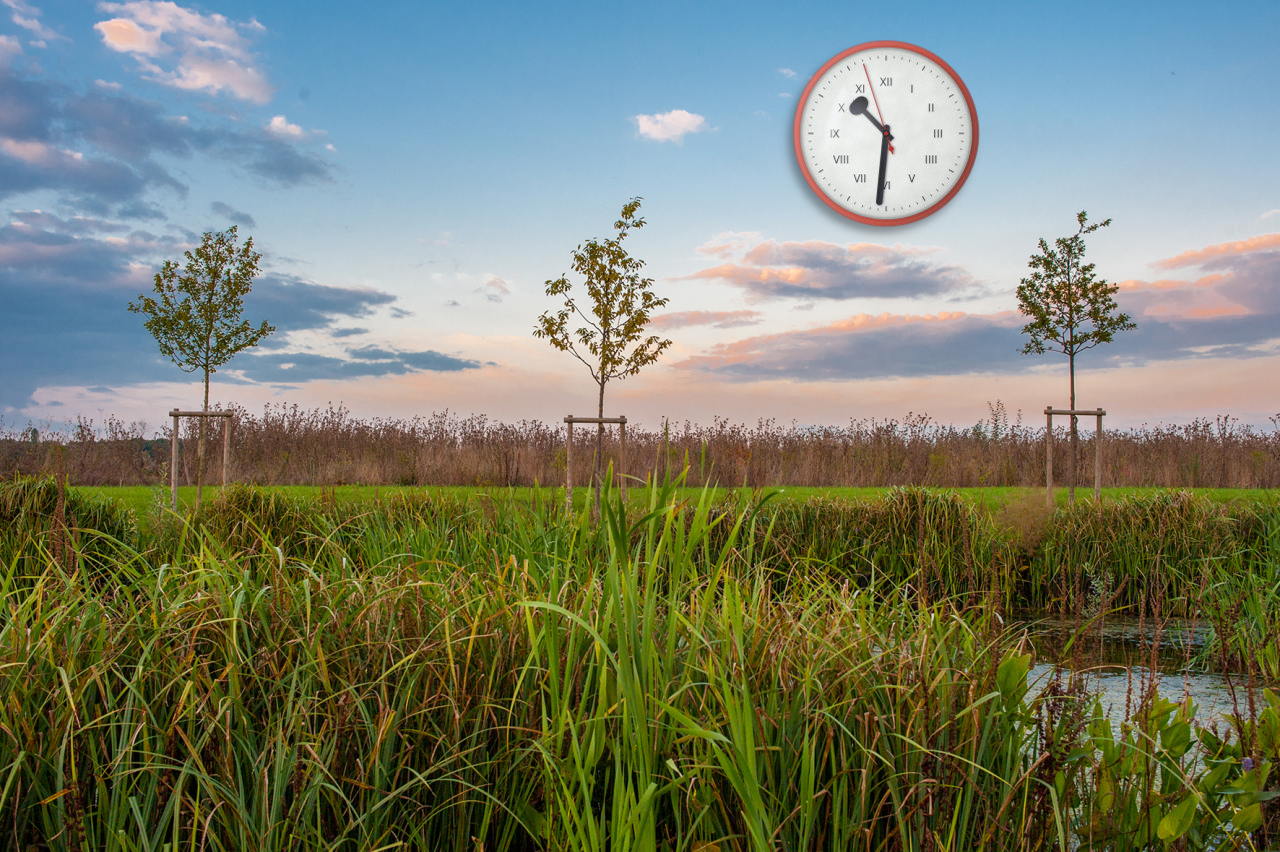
10:30:57
